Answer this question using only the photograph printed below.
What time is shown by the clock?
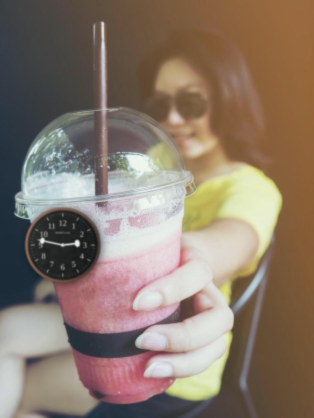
2:47
